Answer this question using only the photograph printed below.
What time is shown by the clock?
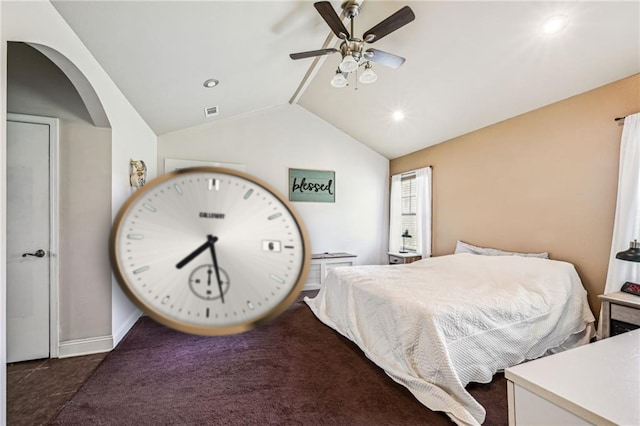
7:28
